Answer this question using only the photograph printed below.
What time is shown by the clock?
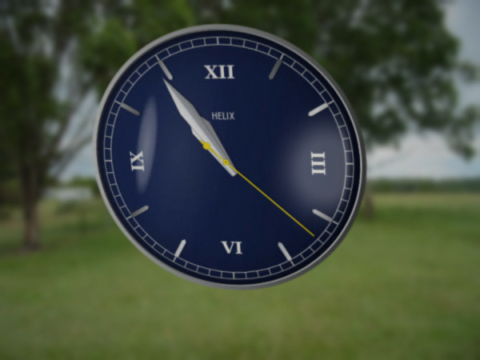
10:54:22
